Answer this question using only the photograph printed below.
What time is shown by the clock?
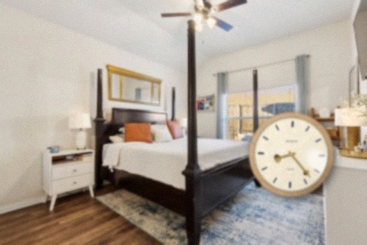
8:23
